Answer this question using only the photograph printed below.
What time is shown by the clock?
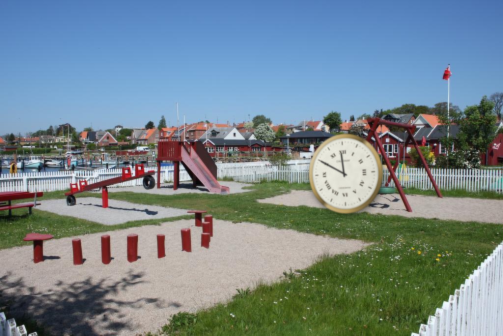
11:50
